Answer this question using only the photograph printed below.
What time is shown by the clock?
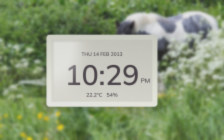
10:29
